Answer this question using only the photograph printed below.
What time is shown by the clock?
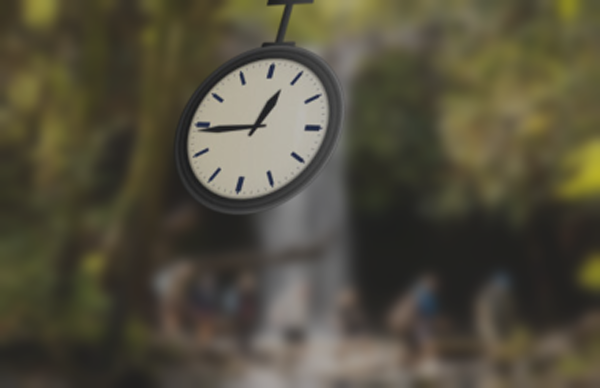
12:44
